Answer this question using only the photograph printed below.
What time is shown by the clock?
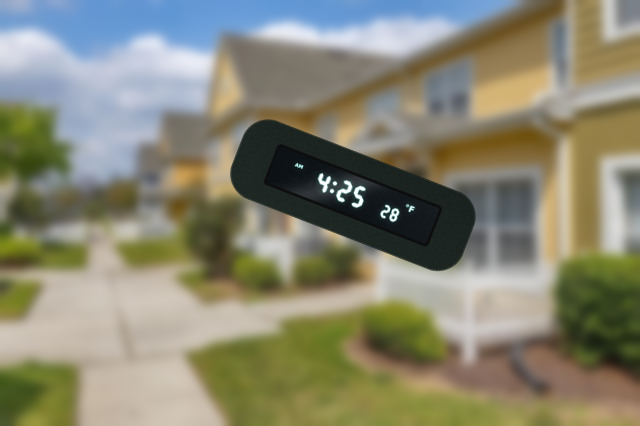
4:25
